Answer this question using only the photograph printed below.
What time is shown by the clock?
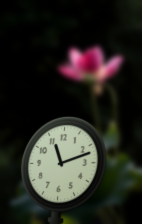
11:12
